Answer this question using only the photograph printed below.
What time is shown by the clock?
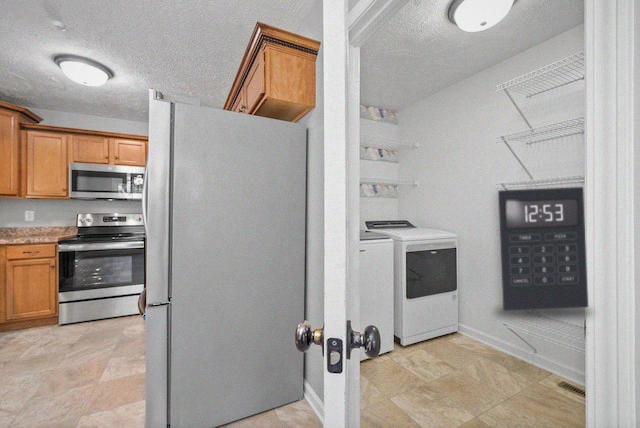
12:53
